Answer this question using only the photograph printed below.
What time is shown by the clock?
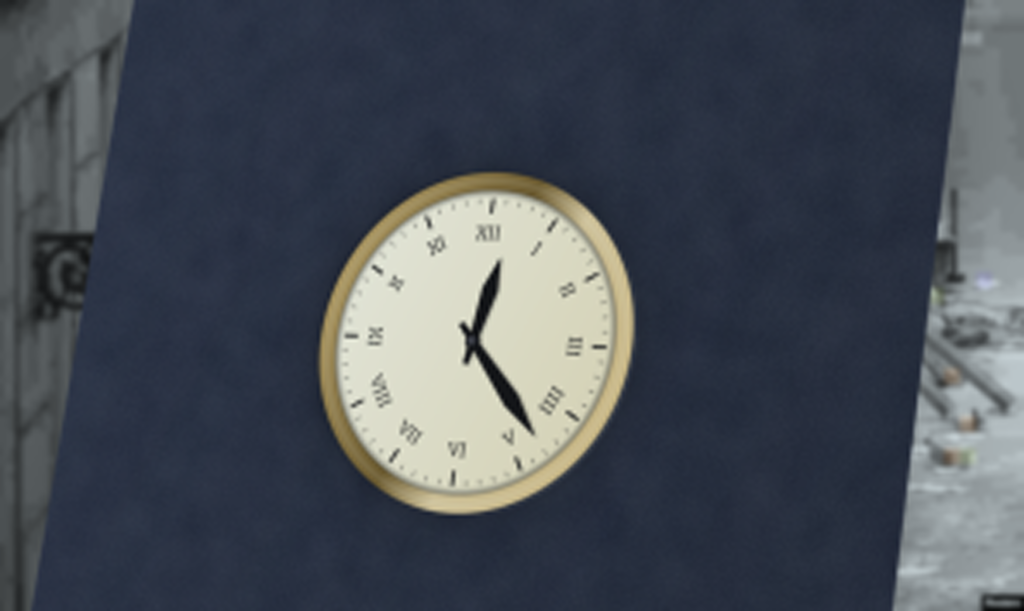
12:23
